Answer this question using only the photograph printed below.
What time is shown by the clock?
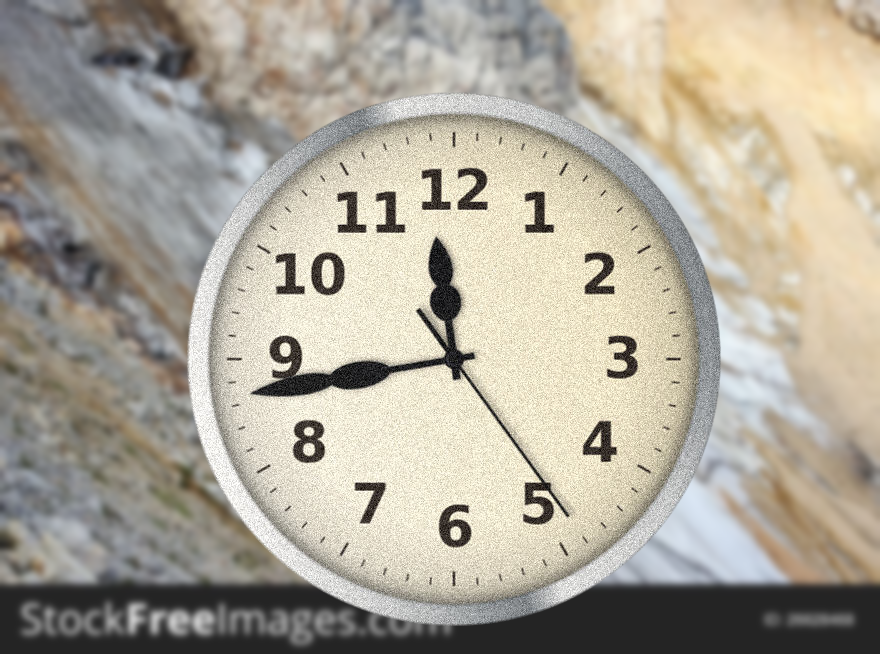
11:43:24
